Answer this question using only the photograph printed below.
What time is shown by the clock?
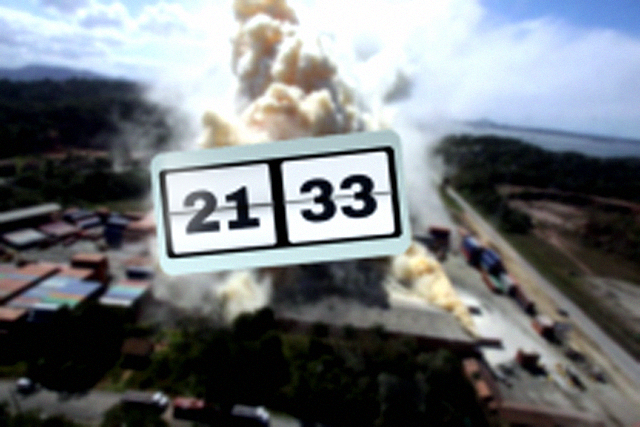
21:33
